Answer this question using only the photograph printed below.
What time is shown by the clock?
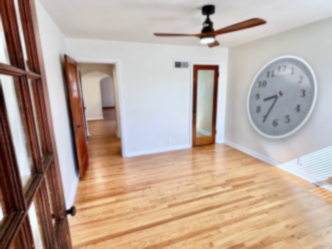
8:35
